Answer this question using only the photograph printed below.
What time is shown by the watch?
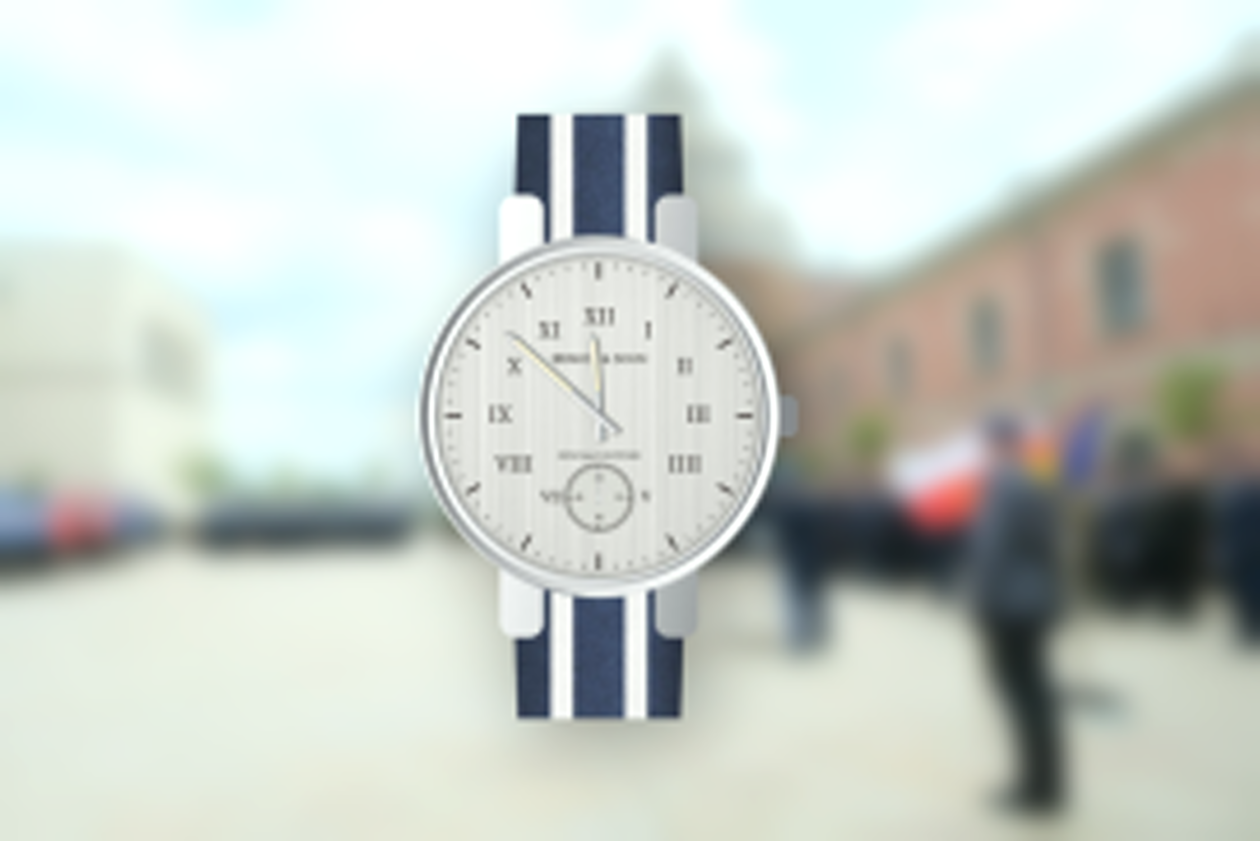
11:52
